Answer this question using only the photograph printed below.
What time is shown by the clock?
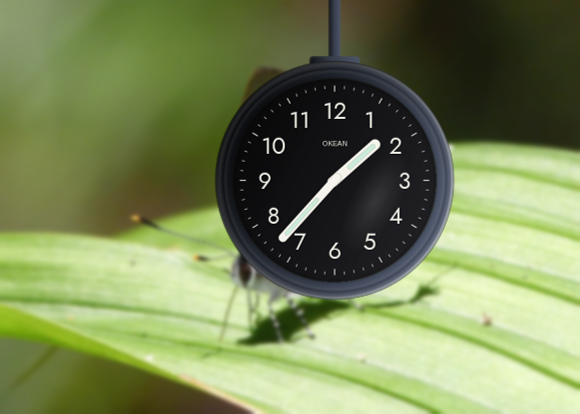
1:37
